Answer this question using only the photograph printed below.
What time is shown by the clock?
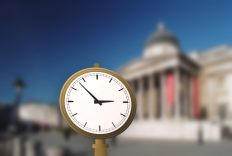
2:53
